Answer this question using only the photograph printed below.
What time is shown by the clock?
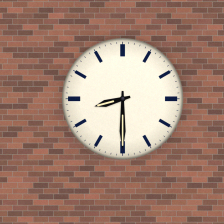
8:30
